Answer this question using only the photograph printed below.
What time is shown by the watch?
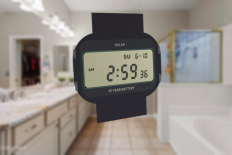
2:59:36
